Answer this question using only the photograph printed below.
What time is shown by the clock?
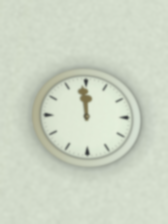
11:59
